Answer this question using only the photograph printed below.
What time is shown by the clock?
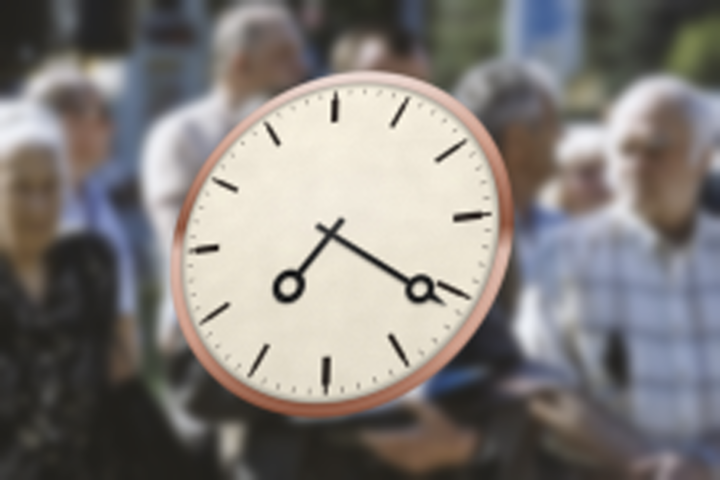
7:21
